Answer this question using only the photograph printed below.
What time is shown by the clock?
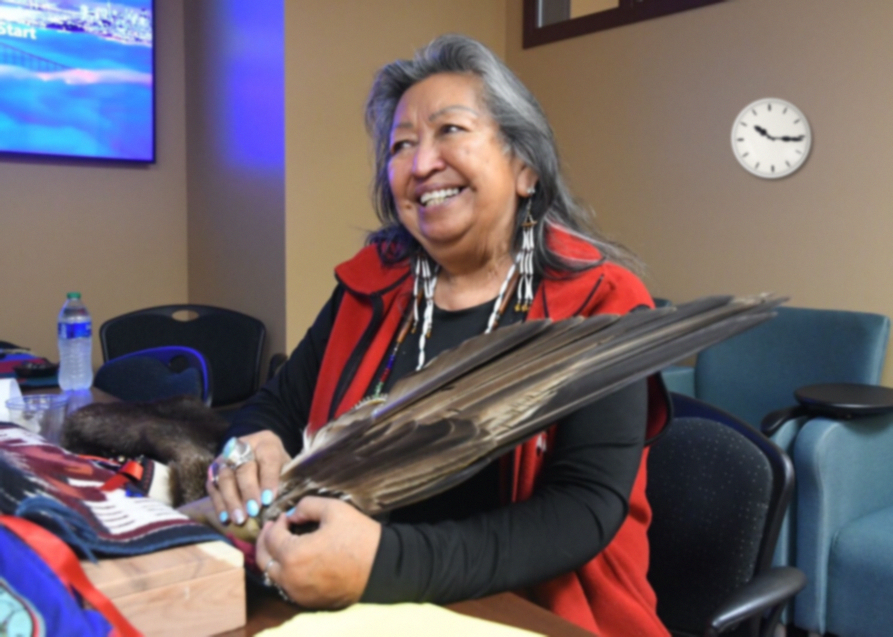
10:16
